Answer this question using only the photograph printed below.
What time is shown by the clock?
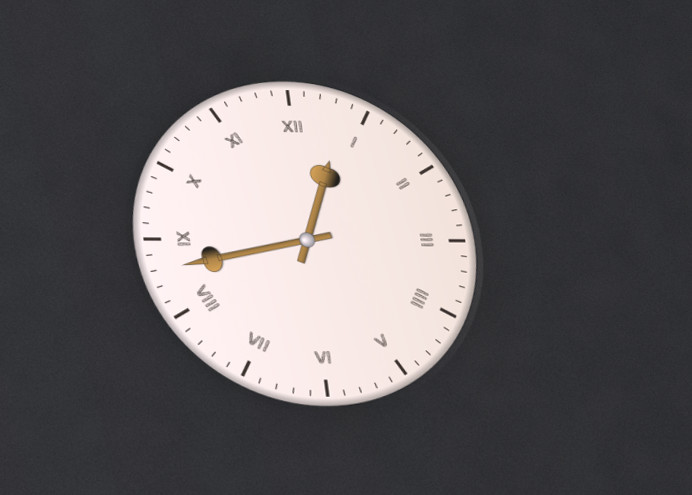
12:43
